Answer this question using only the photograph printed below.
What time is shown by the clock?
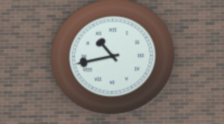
10:43
